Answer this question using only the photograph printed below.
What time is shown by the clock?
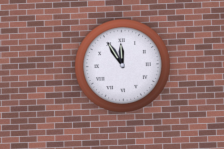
11:55
